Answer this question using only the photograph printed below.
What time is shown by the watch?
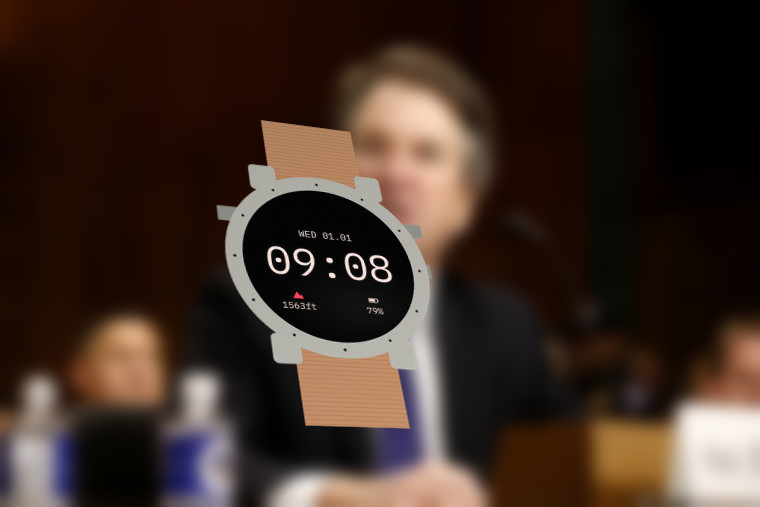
9:08
